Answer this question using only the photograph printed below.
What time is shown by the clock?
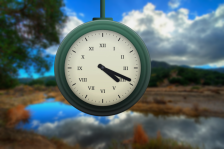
4:19
